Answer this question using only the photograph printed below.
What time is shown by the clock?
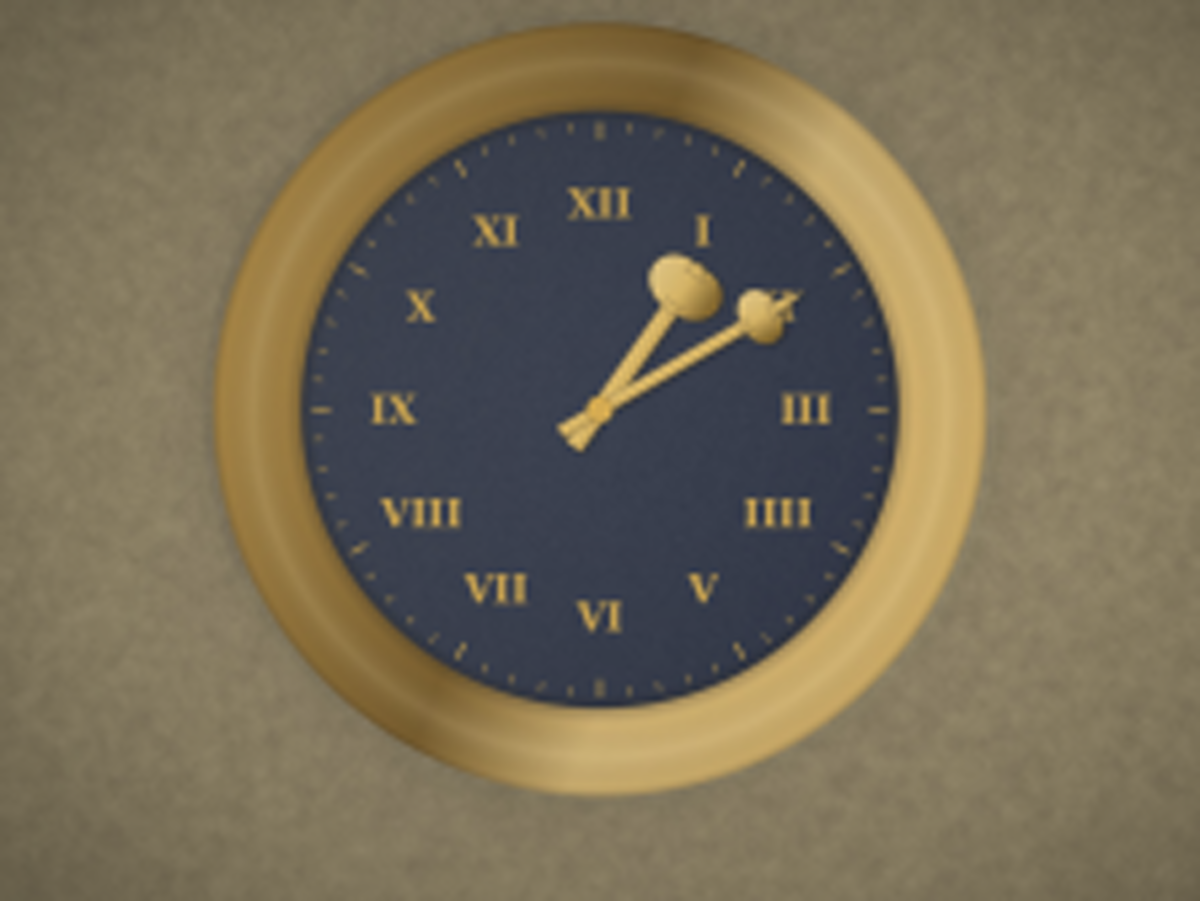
1:10
